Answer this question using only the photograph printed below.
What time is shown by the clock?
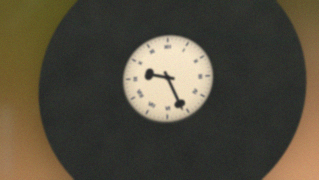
9:26
